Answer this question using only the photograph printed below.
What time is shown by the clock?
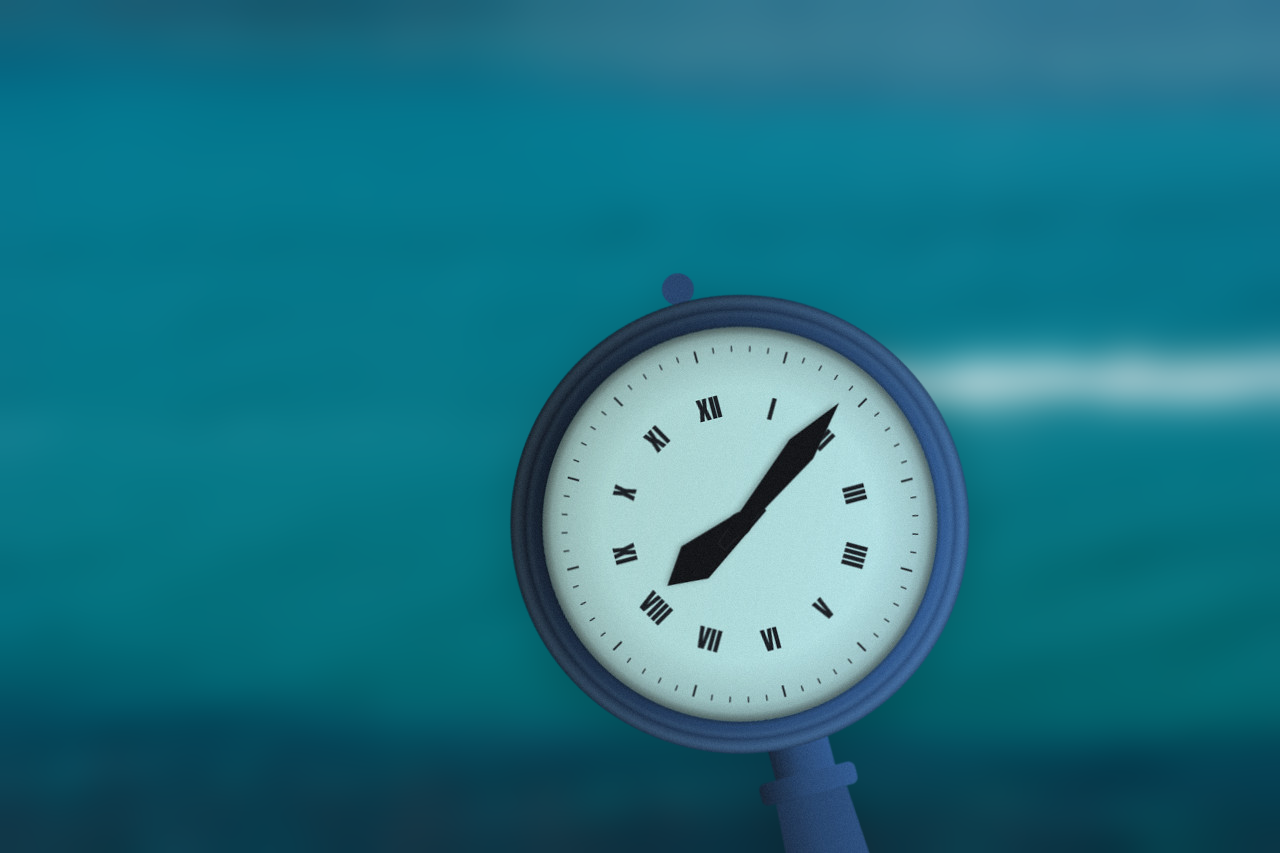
8:09
